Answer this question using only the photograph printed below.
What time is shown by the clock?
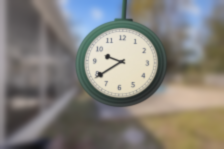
9:39
